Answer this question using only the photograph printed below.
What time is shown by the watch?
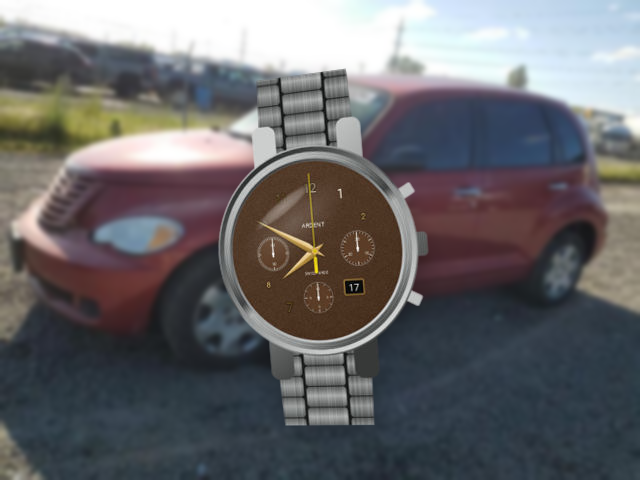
7:50
